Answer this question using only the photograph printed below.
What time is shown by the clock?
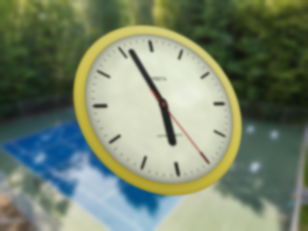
5:56:25
